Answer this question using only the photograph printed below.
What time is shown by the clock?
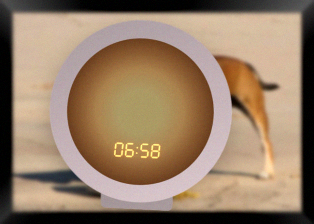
6:58
